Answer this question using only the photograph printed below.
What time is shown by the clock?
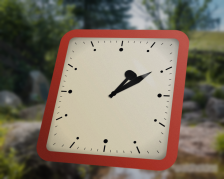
1:09
